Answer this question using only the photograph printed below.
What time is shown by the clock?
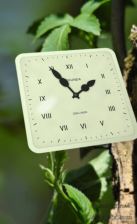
1:55
